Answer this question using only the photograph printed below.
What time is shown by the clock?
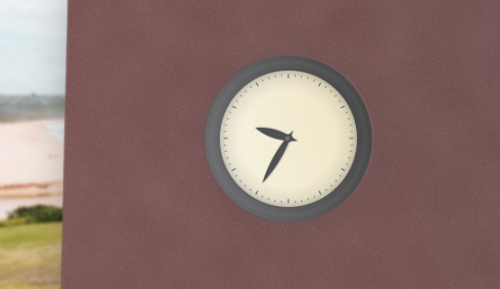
9:35
